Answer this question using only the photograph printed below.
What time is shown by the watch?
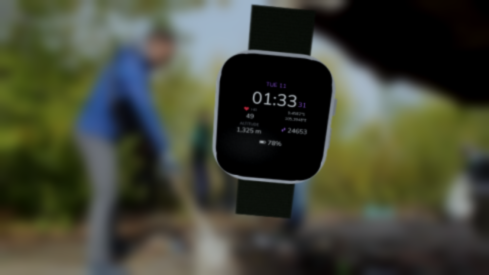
1:33
